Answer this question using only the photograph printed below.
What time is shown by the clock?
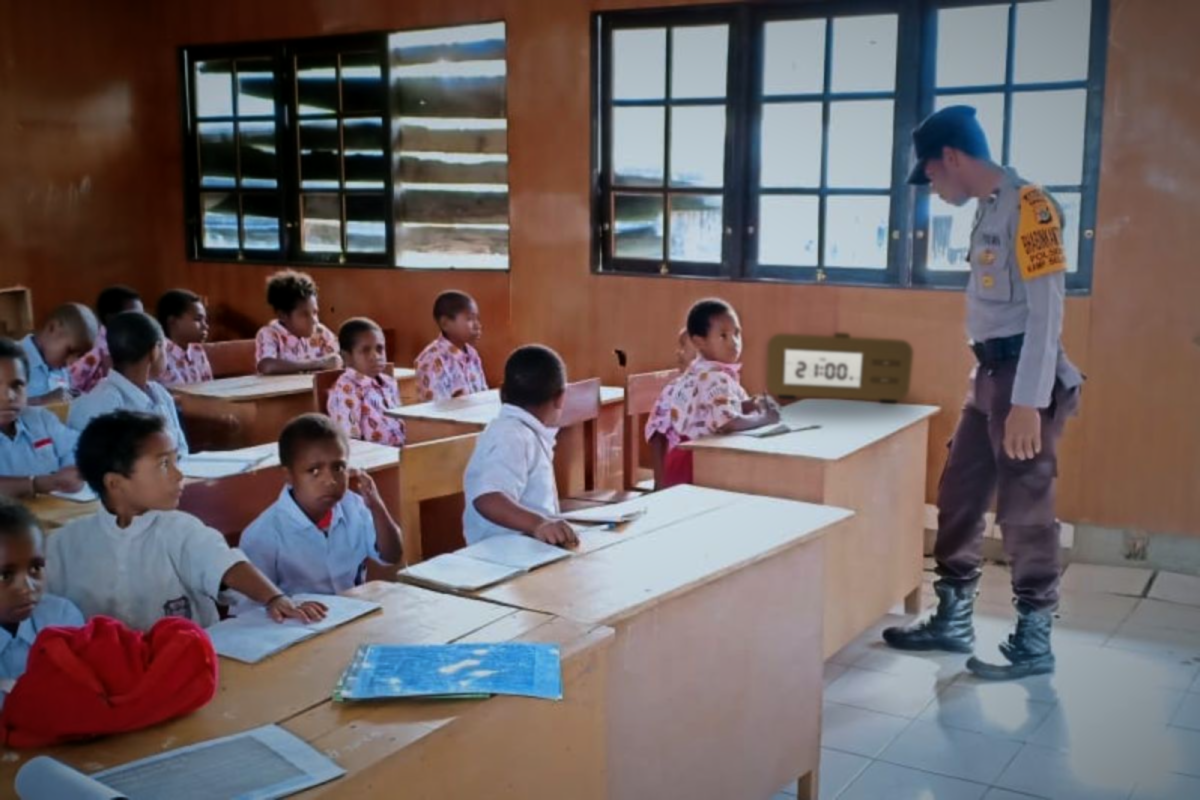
21:00
